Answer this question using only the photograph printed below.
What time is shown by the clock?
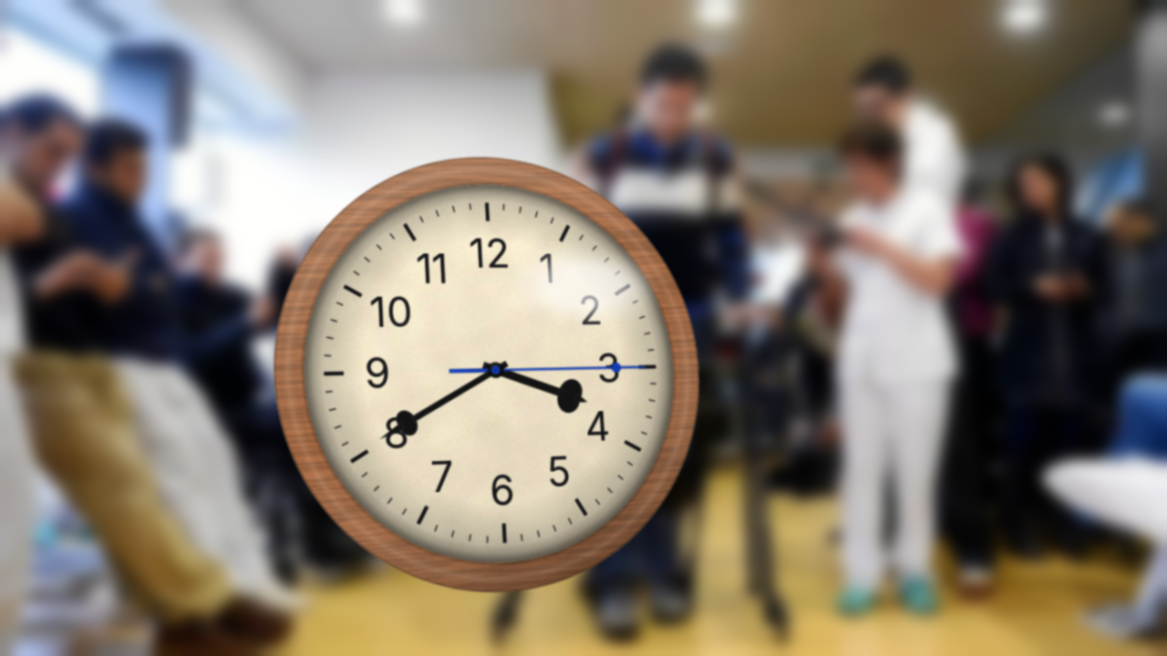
3:40:15
